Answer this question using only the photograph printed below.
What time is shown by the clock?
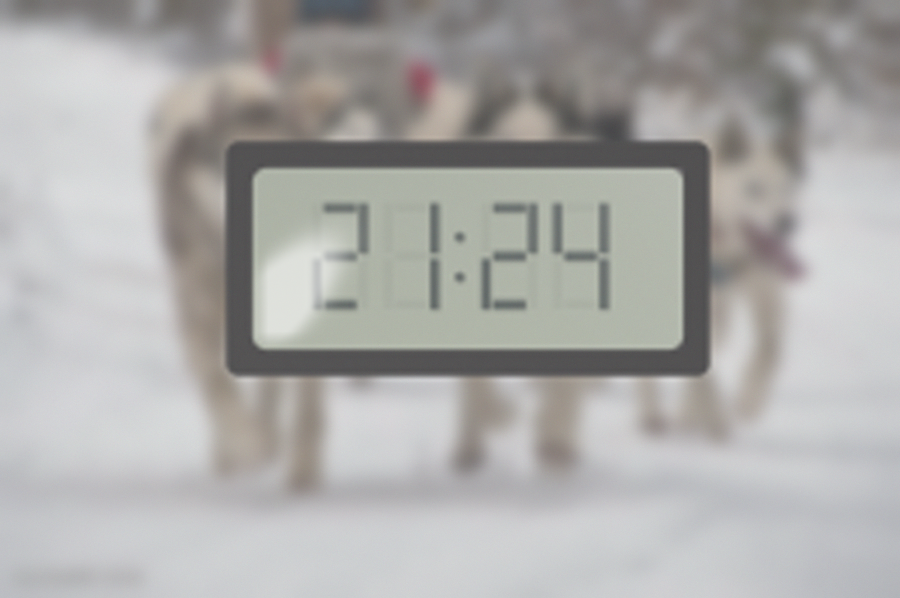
21:24
